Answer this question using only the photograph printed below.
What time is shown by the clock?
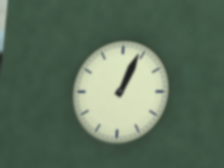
1:04
